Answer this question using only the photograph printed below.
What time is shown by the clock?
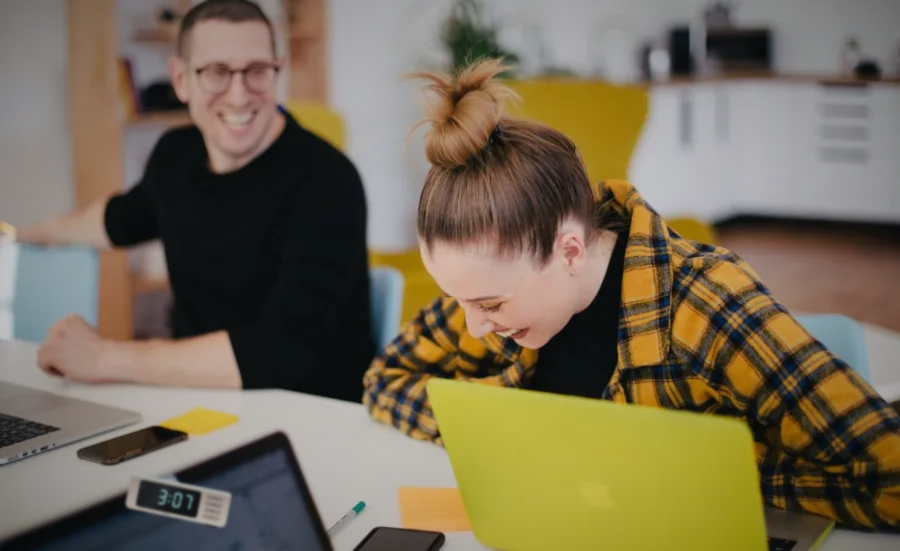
3:07
